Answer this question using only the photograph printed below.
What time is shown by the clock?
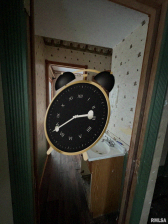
2:39
